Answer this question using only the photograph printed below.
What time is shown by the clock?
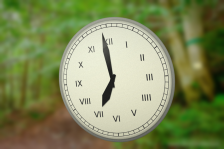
6:59
